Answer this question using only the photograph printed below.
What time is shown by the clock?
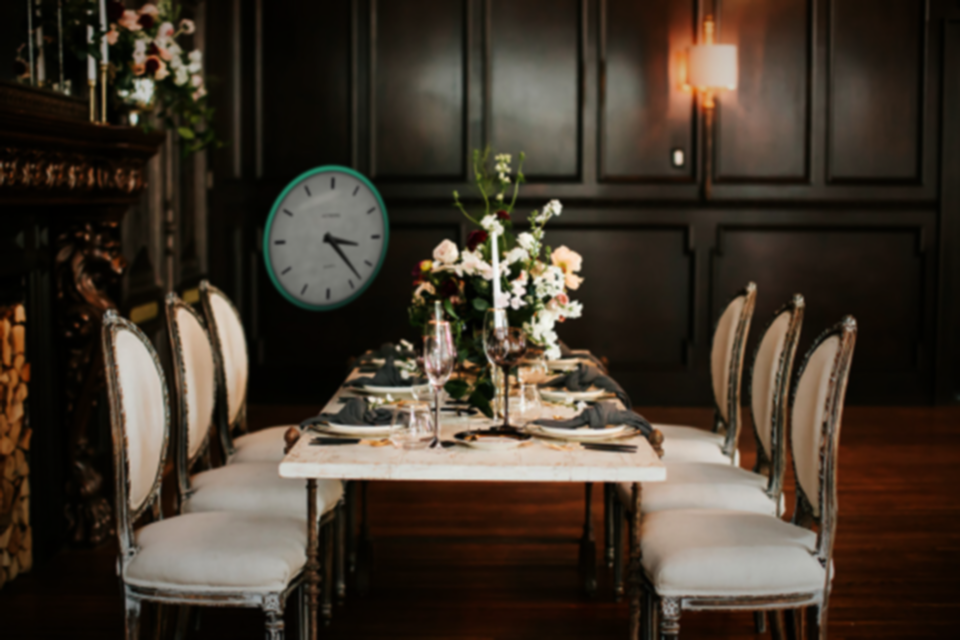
3:23
